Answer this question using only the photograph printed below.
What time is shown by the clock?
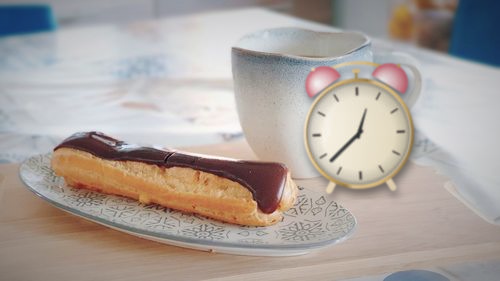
12:38
